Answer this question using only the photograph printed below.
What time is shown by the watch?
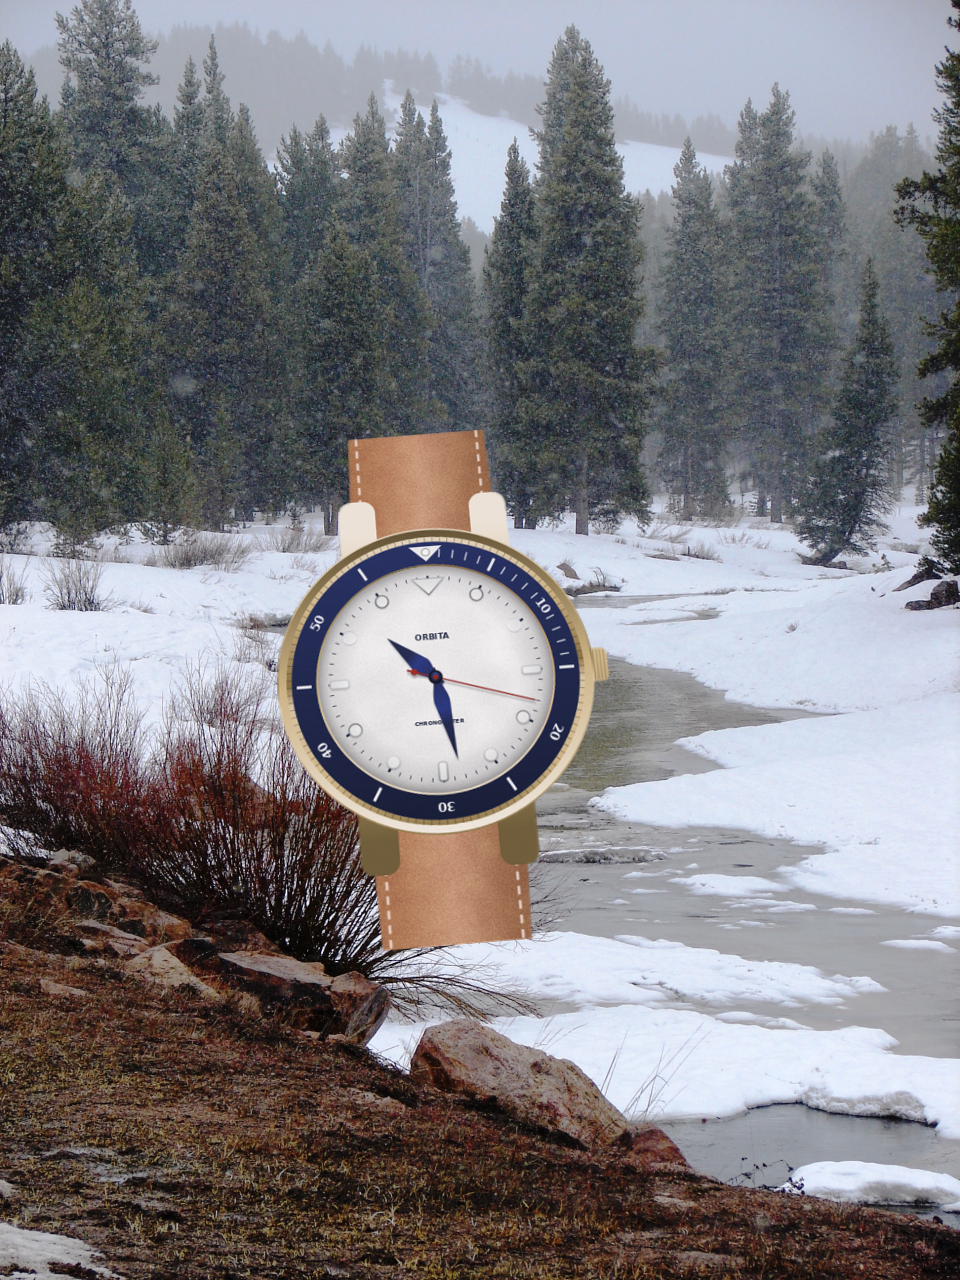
10:28:18
